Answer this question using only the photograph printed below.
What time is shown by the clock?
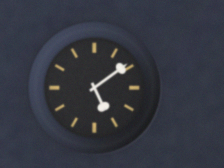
5:09
